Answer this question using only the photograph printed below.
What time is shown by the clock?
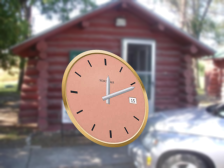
12:11
